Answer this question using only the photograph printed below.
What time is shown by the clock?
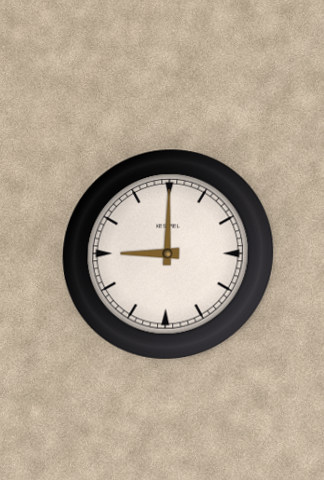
9:00
